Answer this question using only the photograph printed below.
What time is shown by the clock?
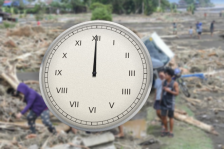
12:00
